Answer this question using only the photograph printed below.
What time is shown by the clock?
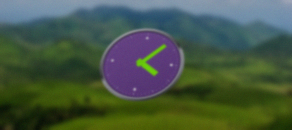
4:07
